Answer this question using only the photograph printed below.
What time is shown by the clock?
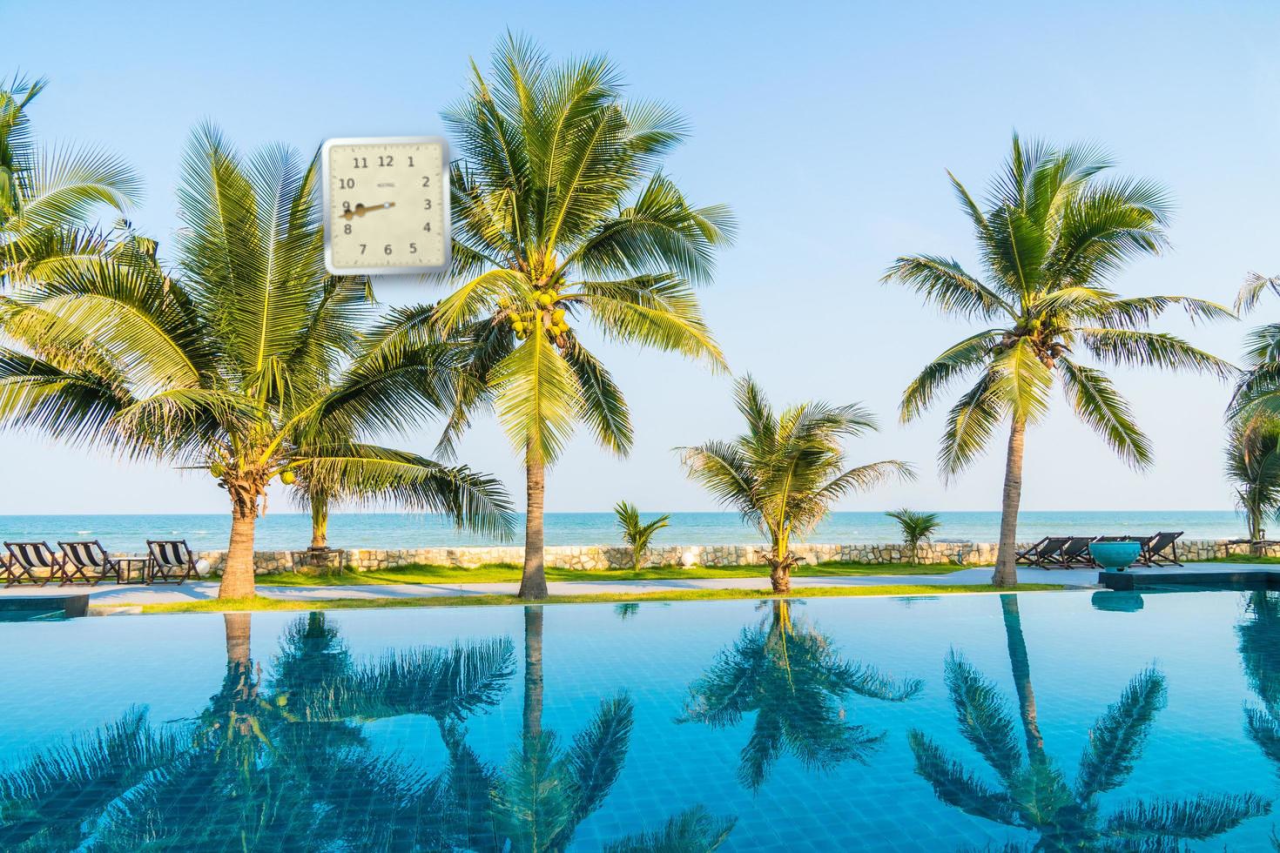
8:43
